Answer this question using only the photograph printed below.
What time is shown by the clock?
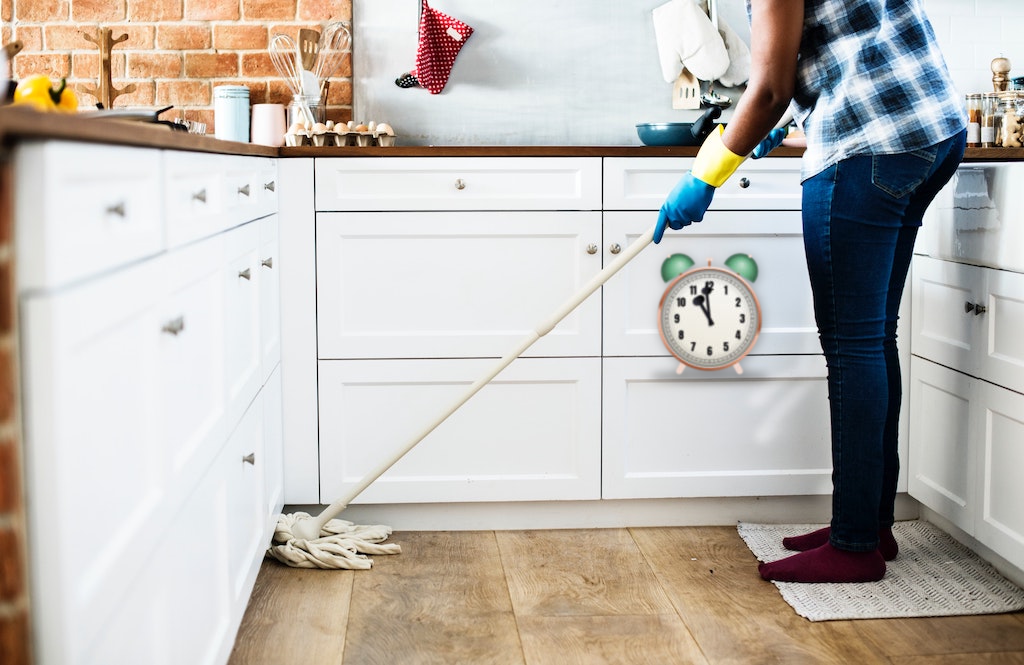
10:59
